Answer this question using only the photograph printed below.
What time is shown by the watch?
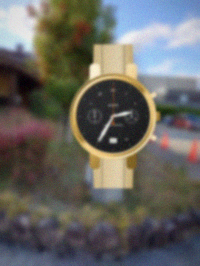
2:35
